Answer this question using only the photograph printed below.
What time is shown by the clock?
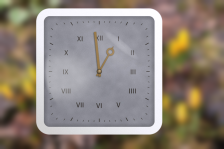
12:59
